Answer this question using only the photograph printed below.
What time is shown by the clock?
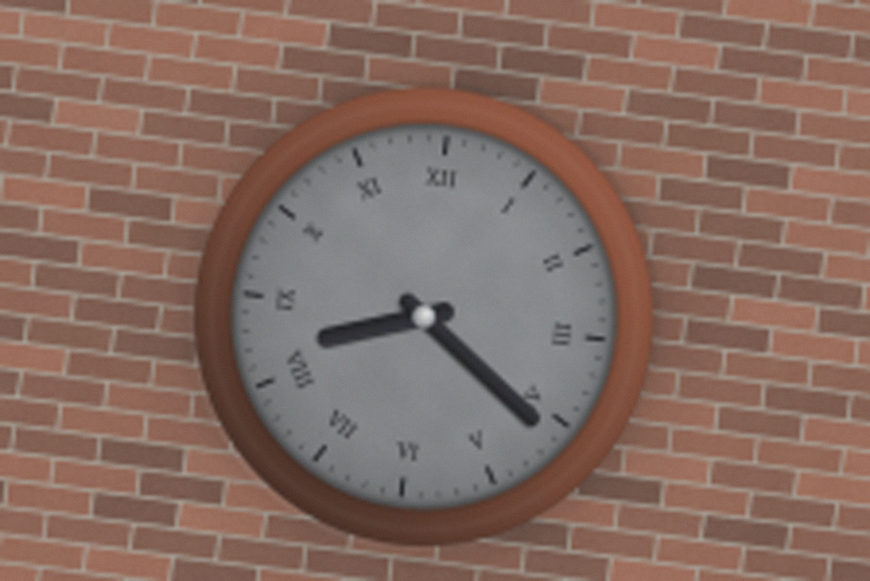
8:21
